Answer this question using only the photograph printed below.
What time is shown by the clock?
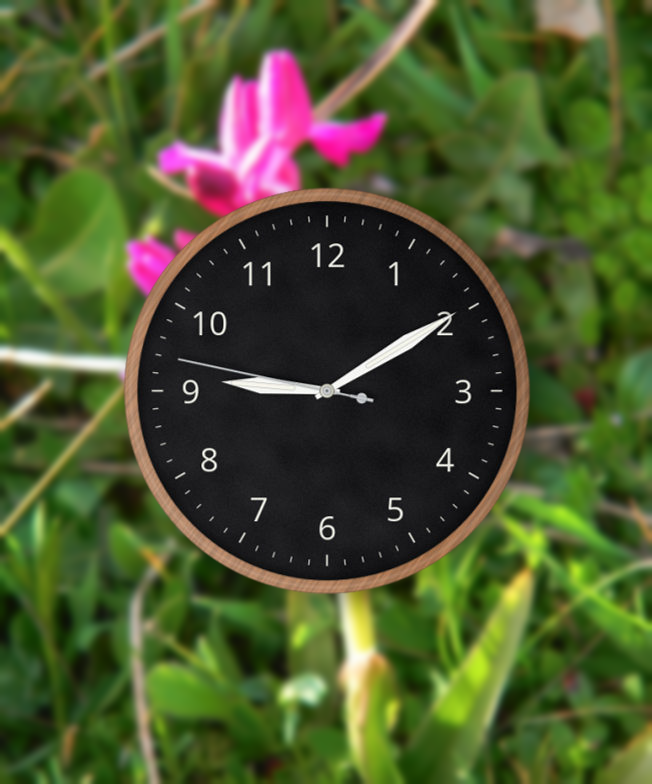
9:09:47
